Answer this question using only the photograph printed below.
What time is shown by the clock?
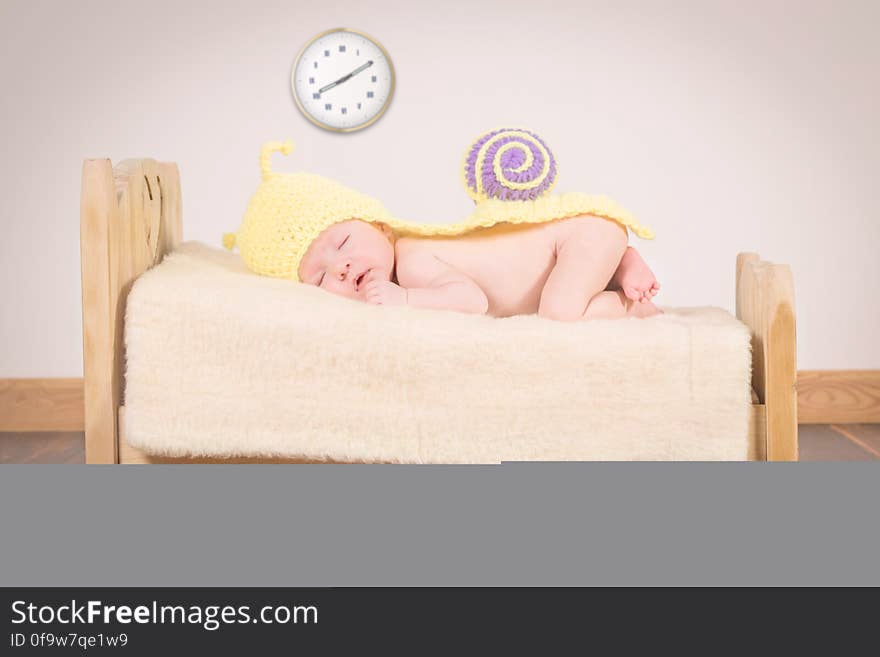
8:10
